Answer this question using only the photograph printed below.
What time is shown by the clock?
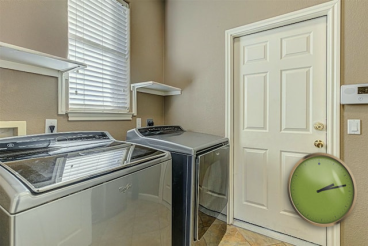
2:13
